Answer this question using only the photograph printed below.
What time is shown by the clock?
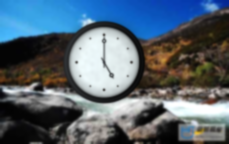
5:00
